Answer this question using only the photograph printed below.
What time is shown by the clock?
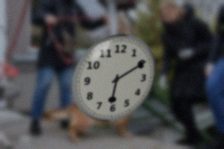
6:10
